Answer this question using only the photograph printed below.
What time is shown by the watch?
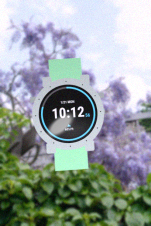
10:12
